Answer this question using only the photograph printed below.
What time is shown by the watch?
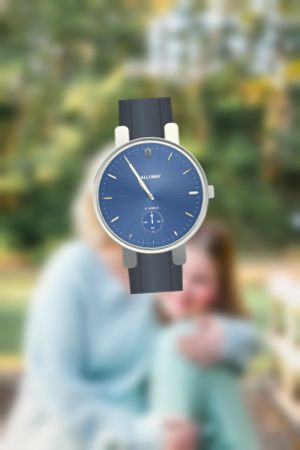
10:55
